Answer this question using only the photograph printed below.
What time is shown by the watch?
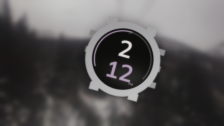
2:12
